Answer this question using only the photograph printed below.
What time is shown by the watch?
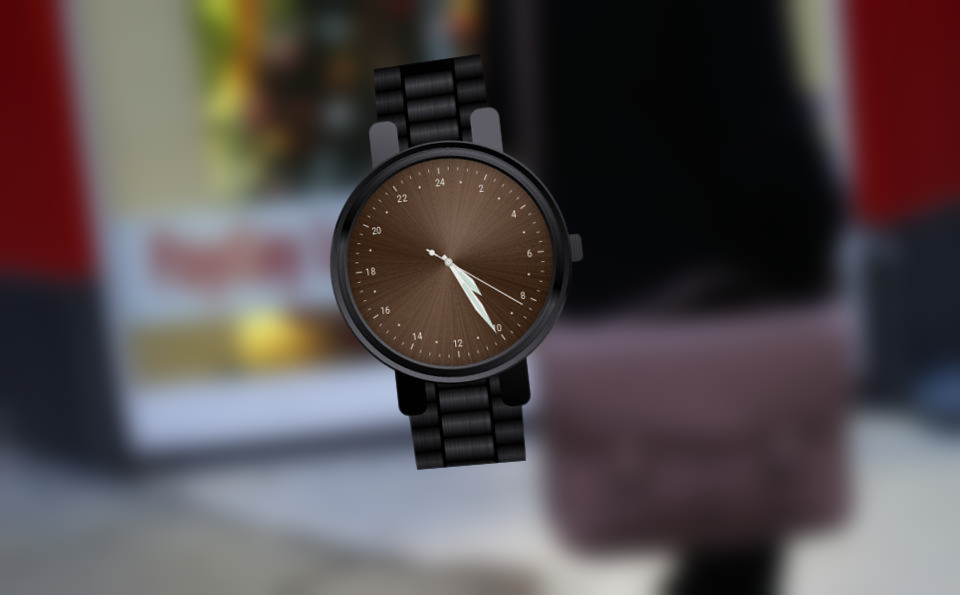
9:25:21
